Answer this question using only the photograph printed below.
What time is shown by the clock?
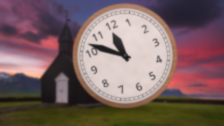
11:52
